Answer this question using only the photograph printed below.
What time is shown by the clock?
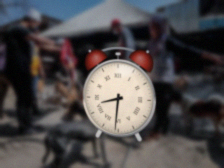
8:31
